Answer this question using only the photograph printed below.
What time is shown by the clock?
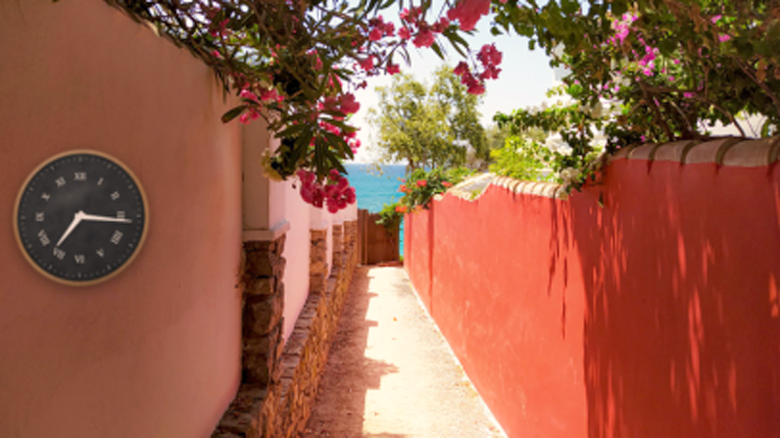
7:16
